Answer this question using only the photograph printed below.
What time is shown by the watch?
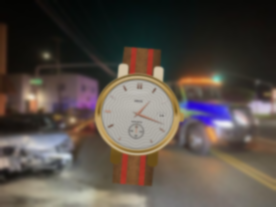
1:18
